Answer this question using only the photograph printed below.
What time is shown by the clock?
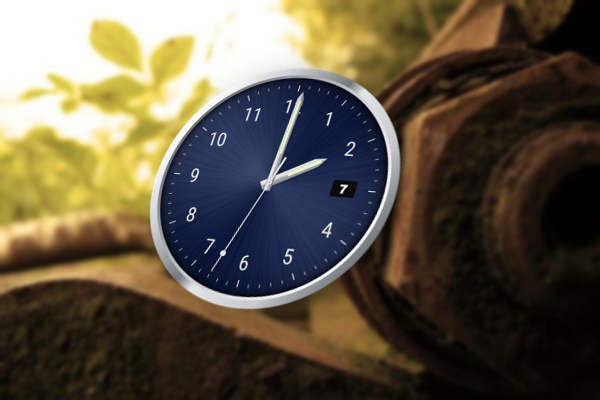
2:00:33
